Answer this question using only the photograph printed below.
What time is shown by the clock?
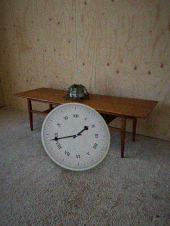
1:43
